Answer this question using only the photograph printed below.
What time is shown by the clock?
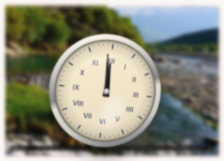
11:59
